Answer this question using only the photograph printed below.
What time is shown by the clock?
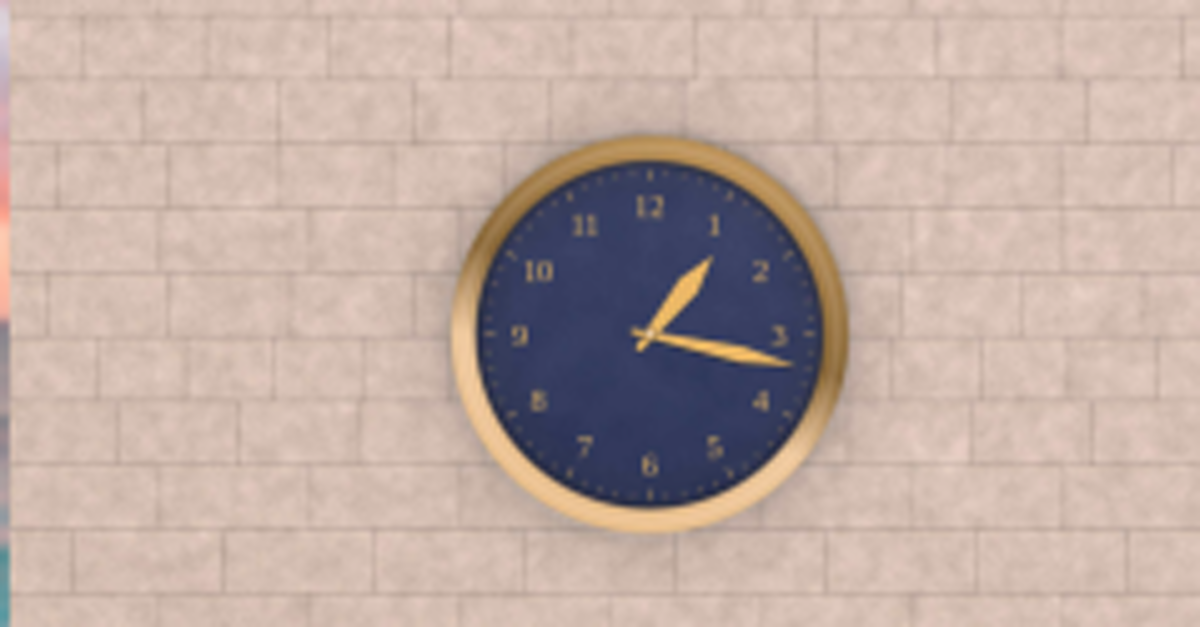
1:17
